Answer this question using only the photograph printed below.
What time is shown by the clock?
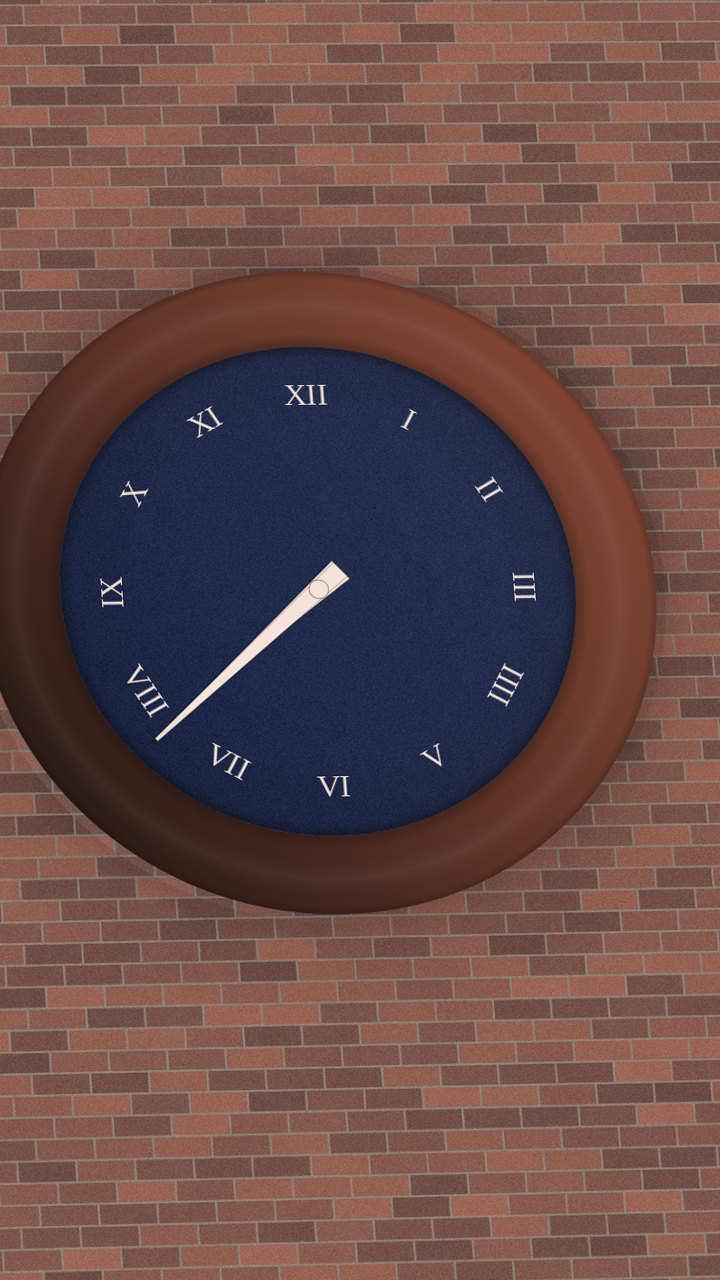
7:38
